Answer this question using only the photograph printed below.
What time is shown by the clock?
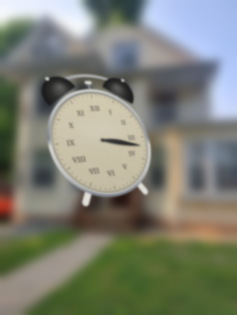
3:17
